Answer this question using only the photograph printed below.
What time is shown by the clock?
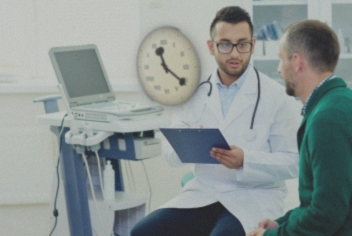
11:21
